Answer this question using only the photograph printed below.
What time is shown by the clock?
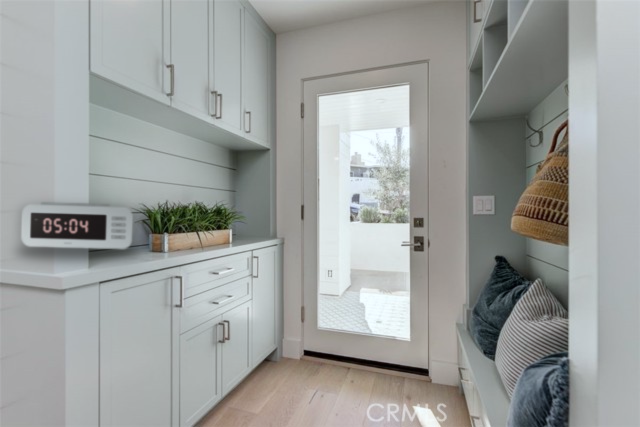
5:04
